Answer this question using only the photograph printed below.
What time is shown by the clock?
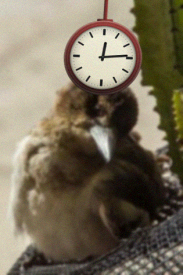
12:14
